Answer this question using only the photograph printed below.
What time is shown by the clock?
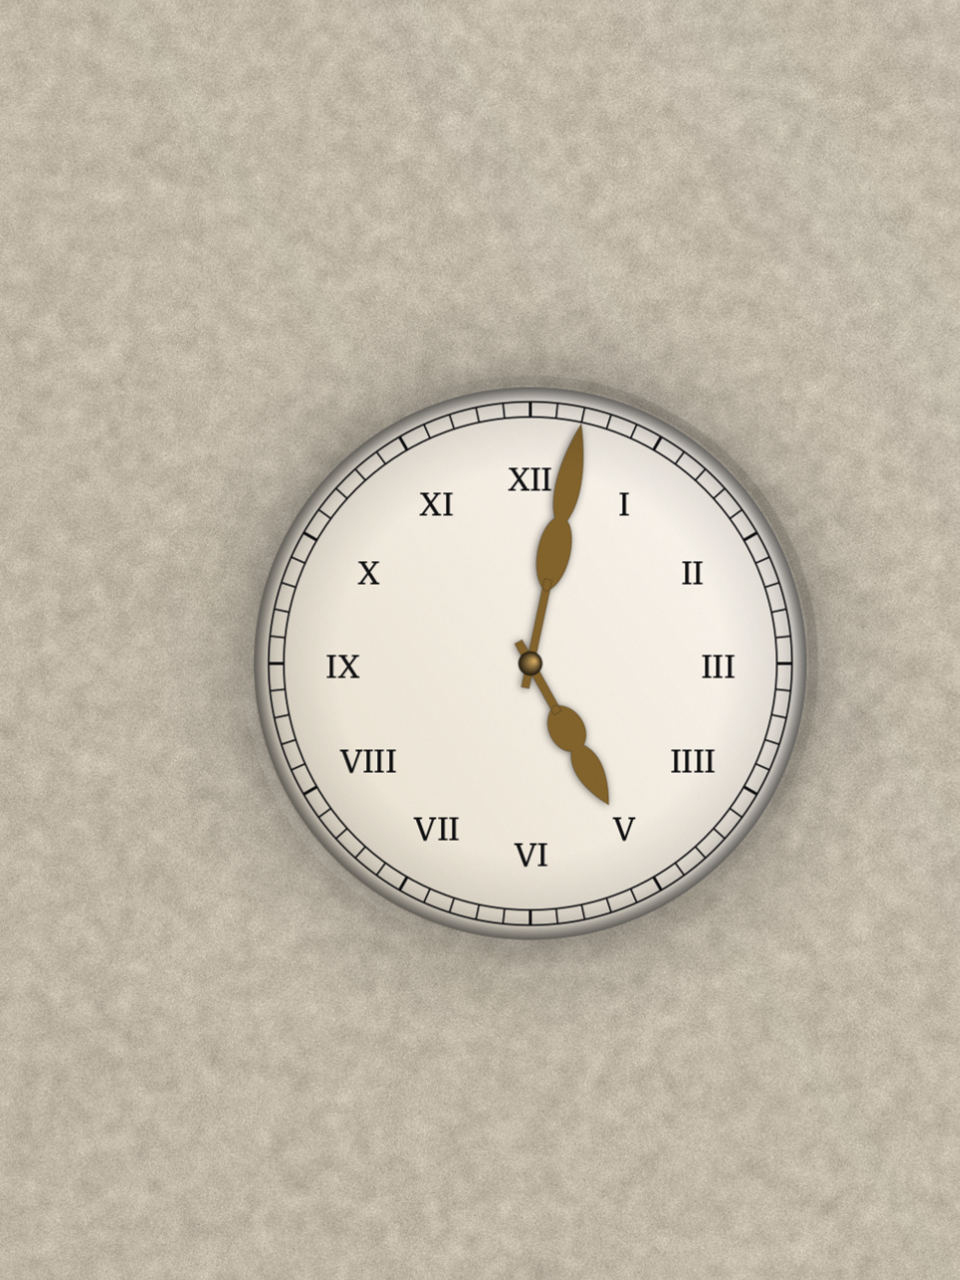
5:02
